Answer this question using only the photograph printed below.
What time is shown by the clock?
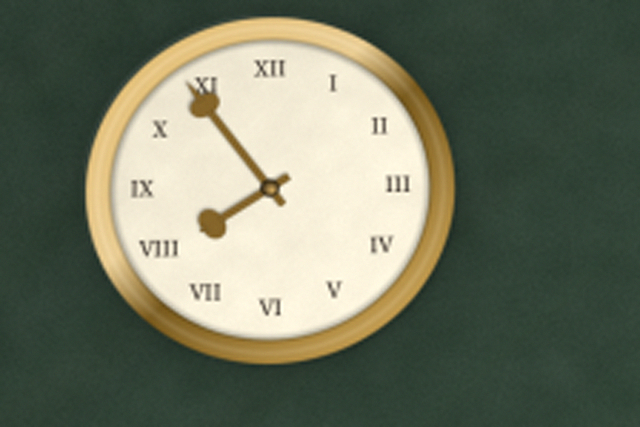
7:54
